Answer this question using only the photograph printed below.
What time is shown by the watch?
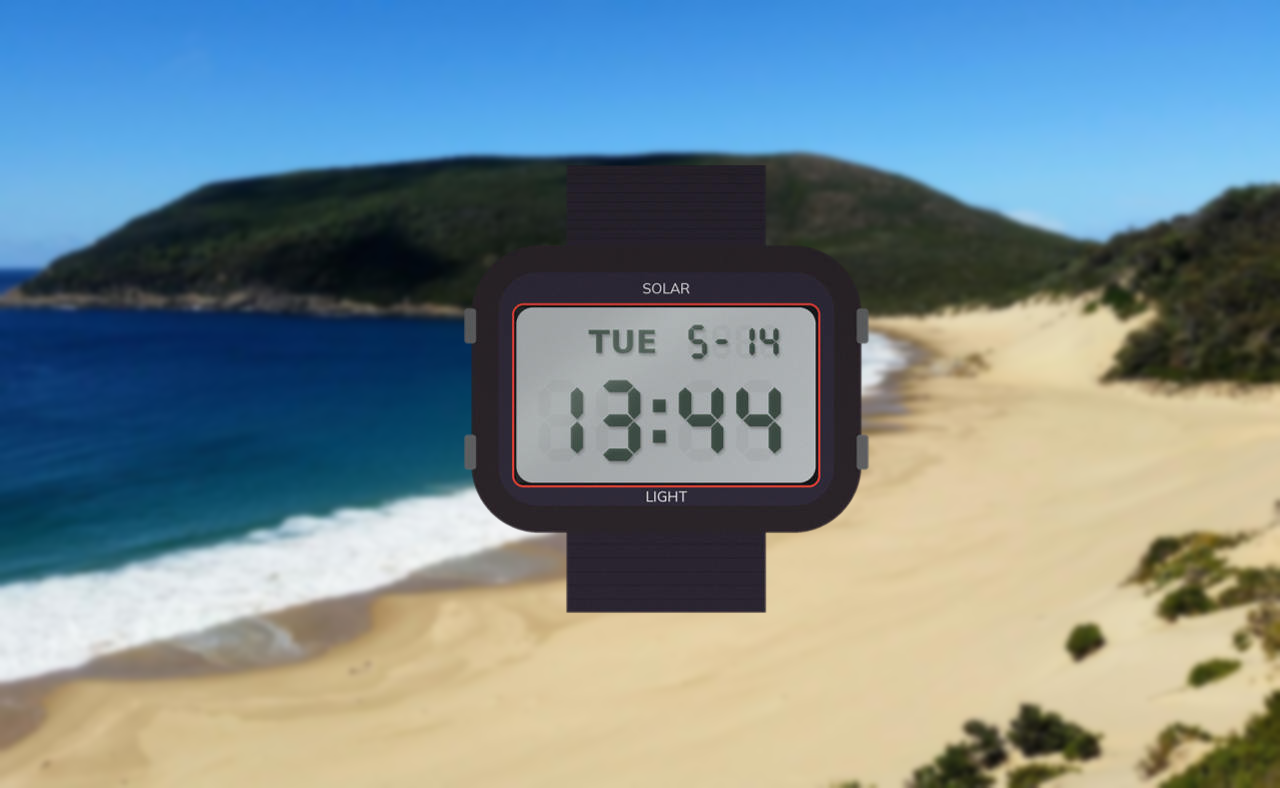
13:44
